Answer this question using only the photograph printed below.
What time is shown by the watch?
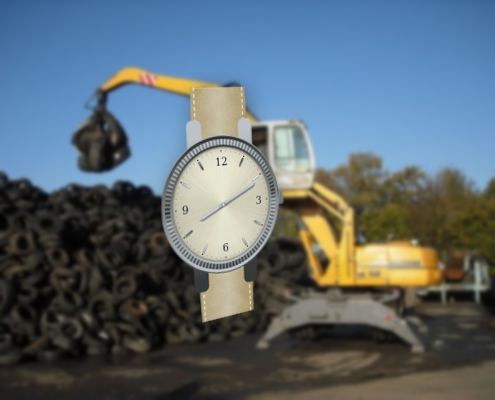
8:11
